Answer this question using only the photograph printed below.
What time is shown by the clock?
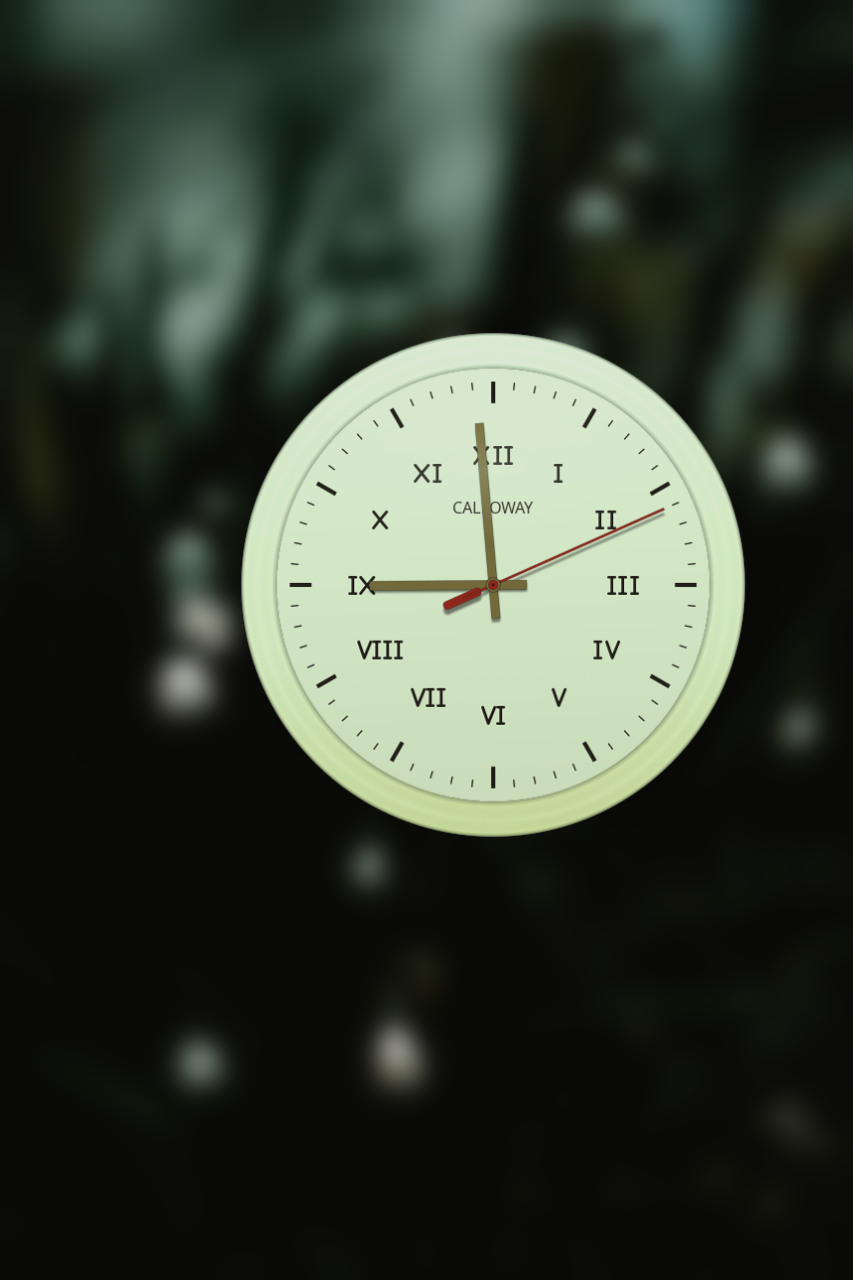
8:59:11
